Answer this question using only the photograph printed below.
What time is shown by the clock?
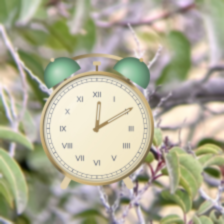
12:10
